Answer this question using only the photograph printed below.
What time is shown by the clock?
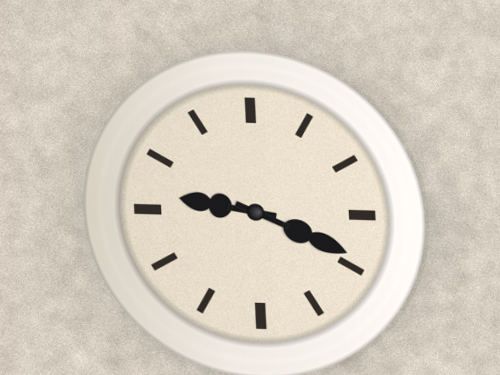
9:19
